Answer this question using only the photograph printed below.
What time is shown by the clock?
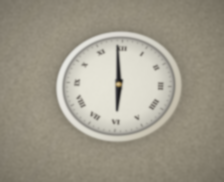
5:59
